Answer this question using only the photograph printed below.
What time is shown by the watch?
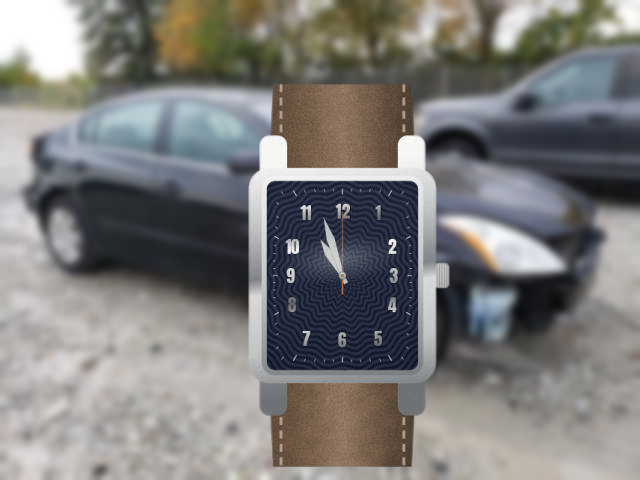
10:57:00
